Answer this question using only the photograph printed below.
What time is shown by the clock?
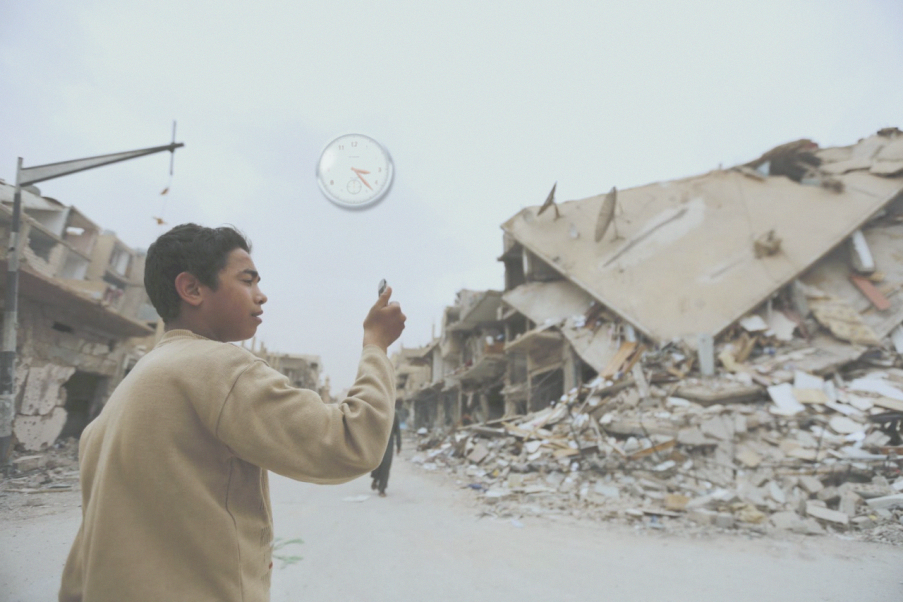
3:23
